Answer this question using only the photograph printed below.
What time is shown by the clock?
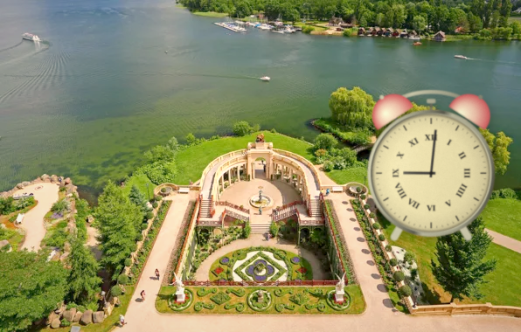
9:01
